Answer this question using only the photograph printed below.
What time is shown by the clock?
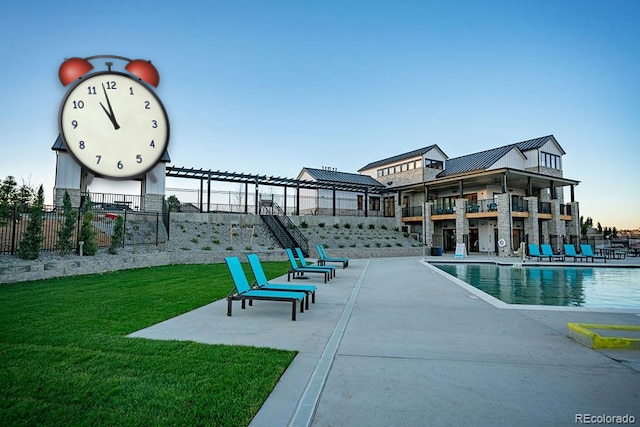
10:58
